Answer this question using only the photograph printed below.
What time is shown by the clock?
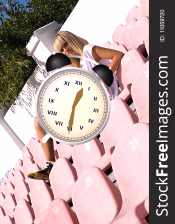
12:30
